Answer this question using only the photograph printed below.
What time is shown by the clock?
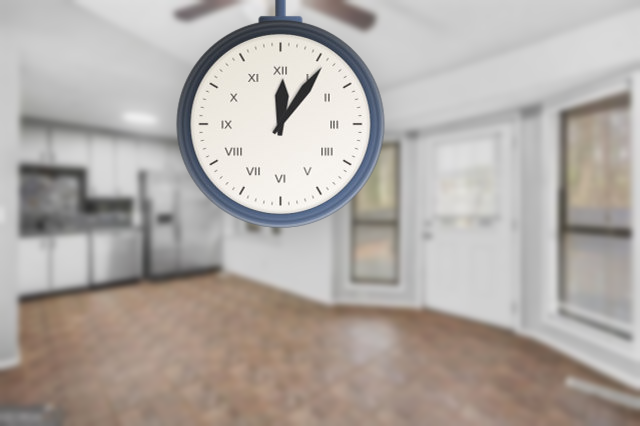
12:06
